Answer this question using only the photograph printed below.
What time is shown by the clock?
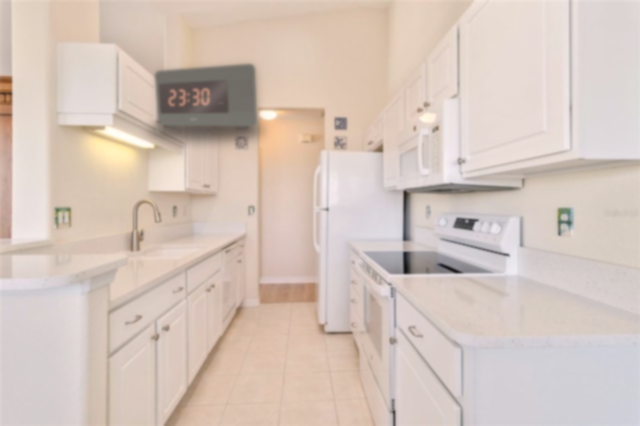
23:30
